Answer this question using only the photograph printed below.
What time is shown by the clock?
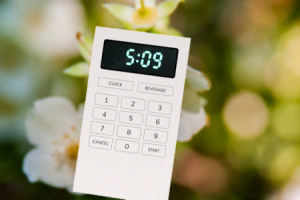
5:09
